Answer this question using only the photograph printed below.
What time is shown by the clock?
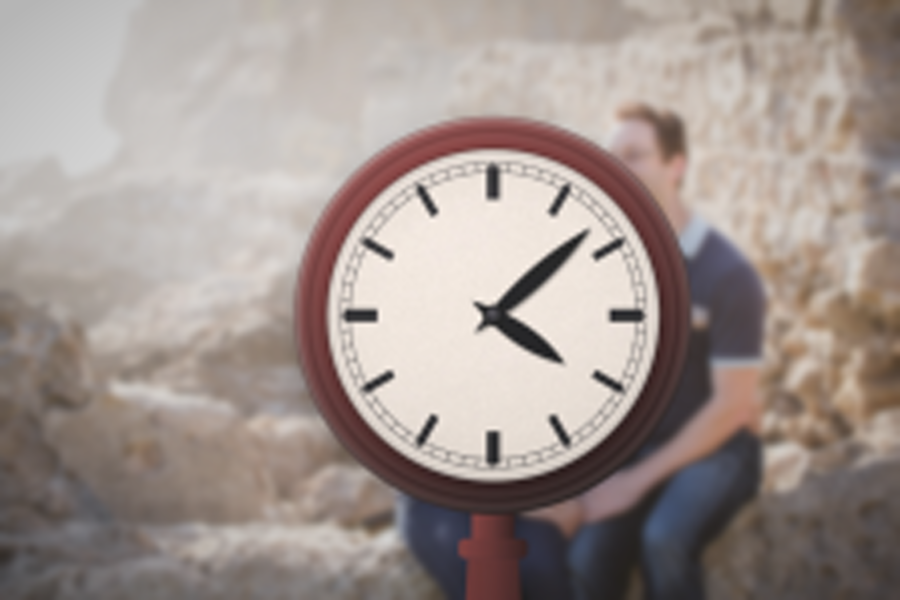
4:08
